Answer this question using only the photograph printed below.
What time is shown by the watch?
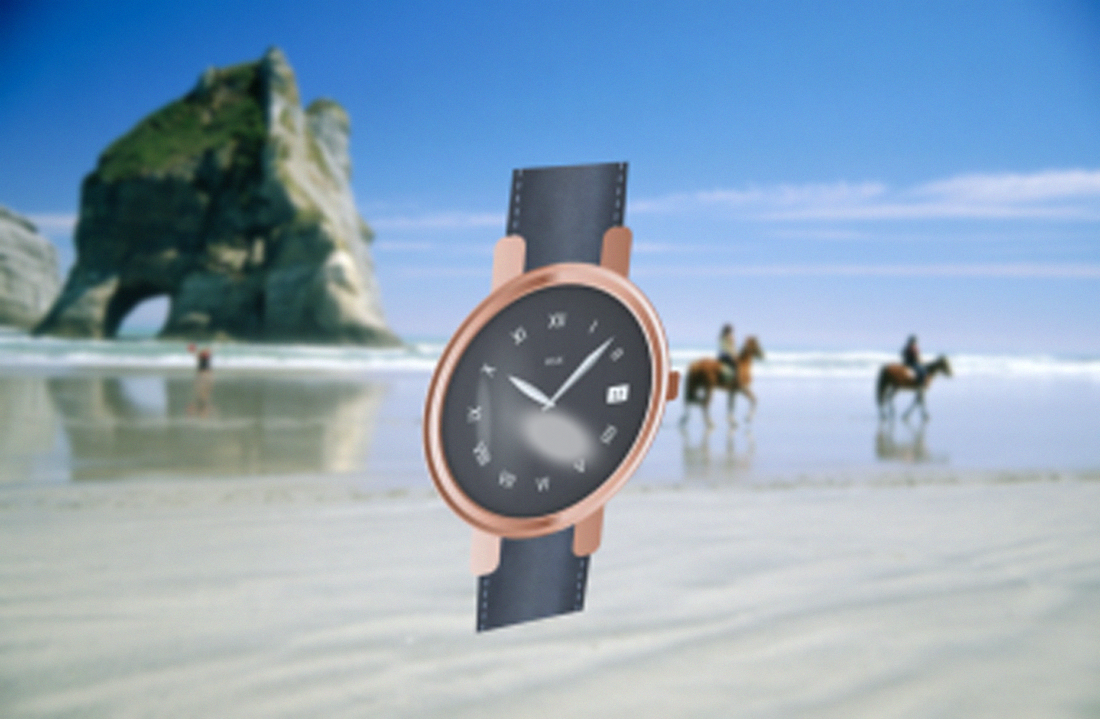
10:08
